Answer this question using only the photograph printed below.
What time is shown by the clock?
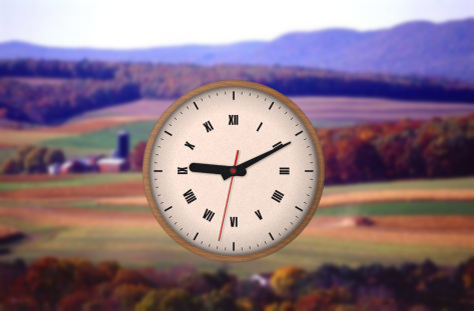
9:10:32
